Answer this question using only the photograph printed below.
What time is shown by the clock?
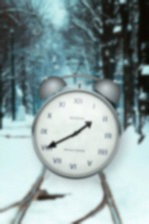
1:40
